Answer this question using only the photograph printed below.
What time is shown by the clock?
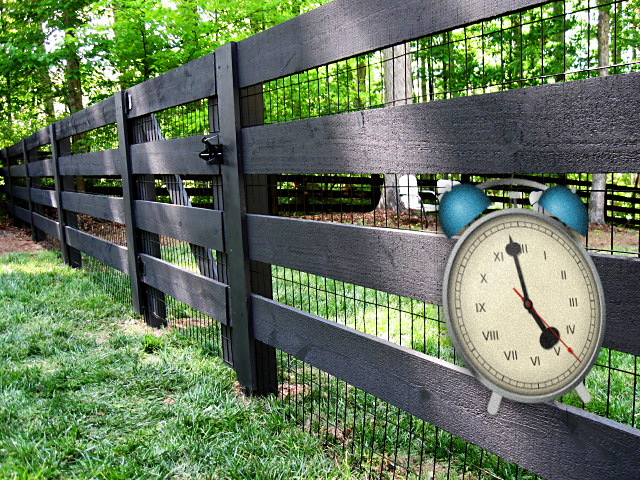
4:58:23
